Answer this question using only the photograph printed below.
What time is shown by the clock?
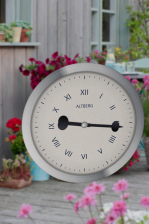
9:16
